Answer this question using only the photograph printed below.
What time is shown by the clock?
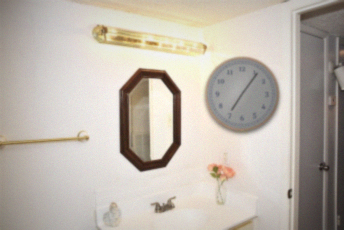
7:06
